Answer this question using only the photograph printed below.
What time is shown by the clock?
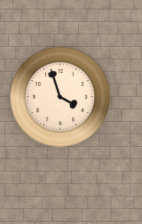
3:57
